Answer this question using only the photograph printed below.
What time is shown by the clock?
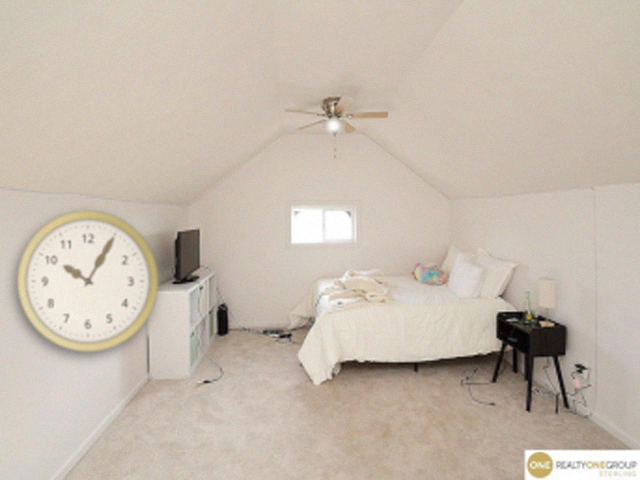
10:05
